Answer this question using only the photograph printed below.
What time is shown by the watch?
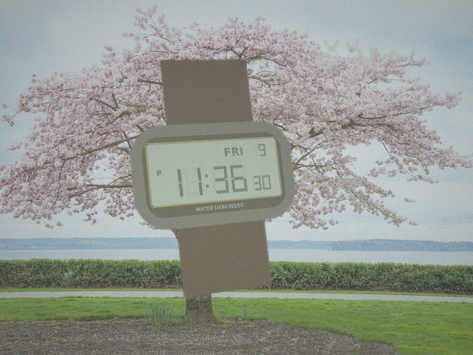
11:36:30
